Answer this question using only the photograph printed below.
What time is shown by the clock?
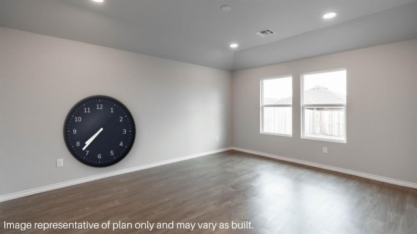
7:37
